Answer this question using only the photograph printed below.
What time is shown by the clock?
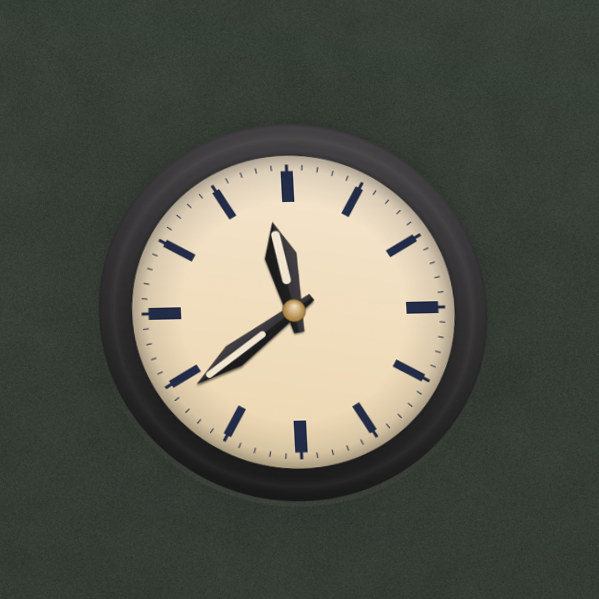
11:39
